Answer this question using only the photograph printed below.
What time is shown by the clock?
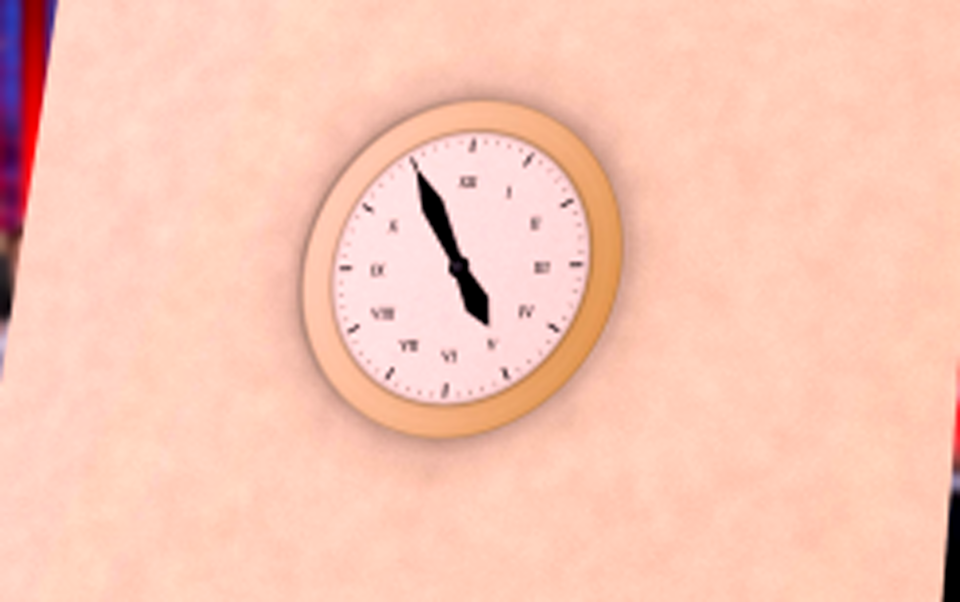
4:55
